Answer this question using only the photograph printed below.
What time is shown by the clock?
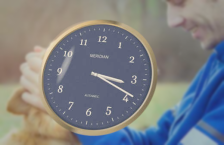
3:19
